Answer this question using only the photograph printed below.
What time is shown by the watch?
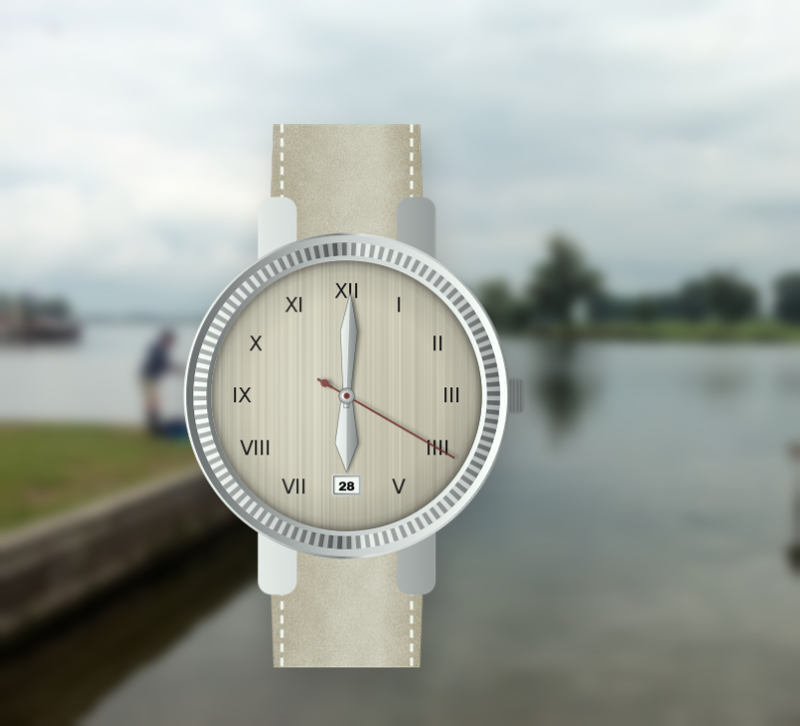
6:00:20
